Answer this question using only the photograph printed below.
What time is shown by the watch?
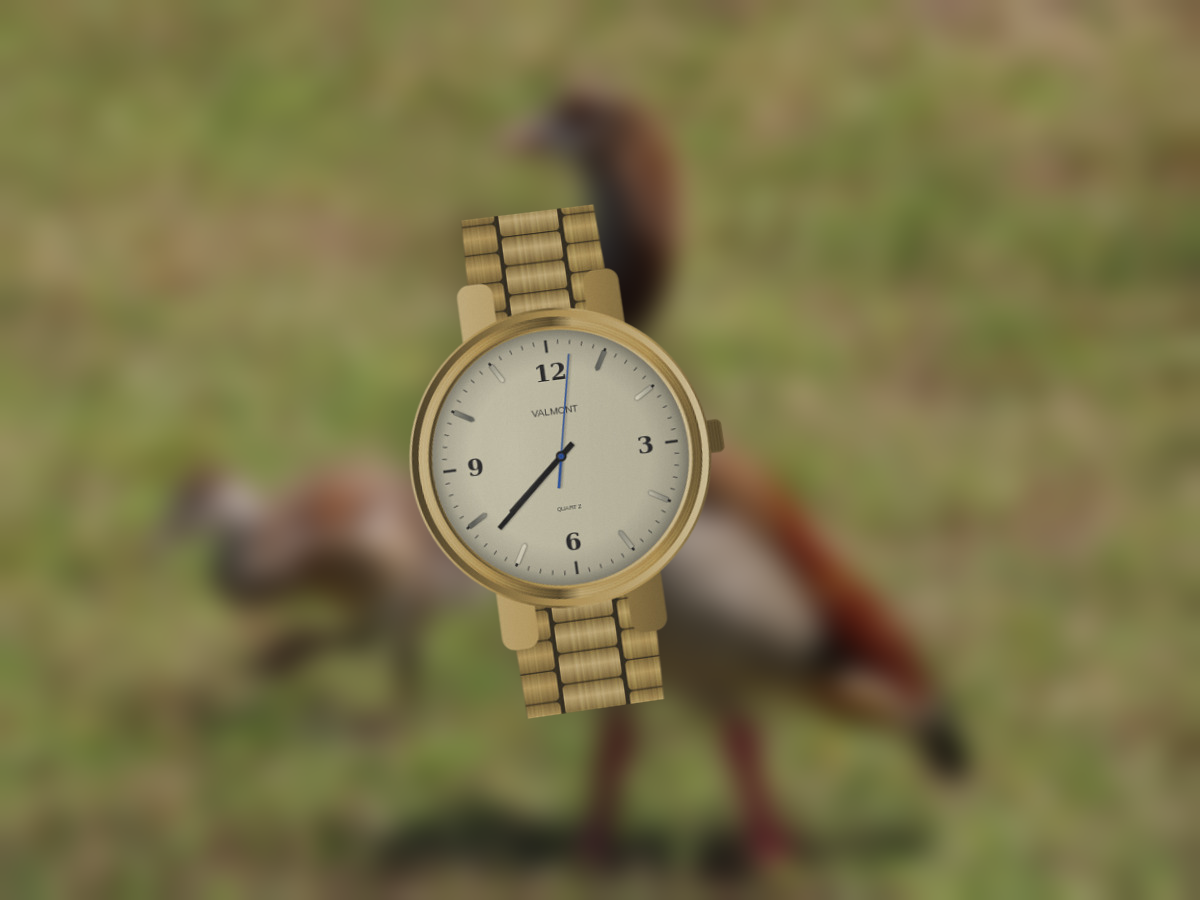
7:38:02
